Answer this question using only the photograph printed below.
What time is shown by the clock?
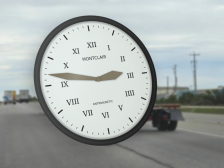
2:47
